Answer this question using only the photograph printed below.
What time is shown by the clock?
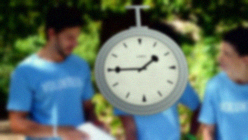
1:45
